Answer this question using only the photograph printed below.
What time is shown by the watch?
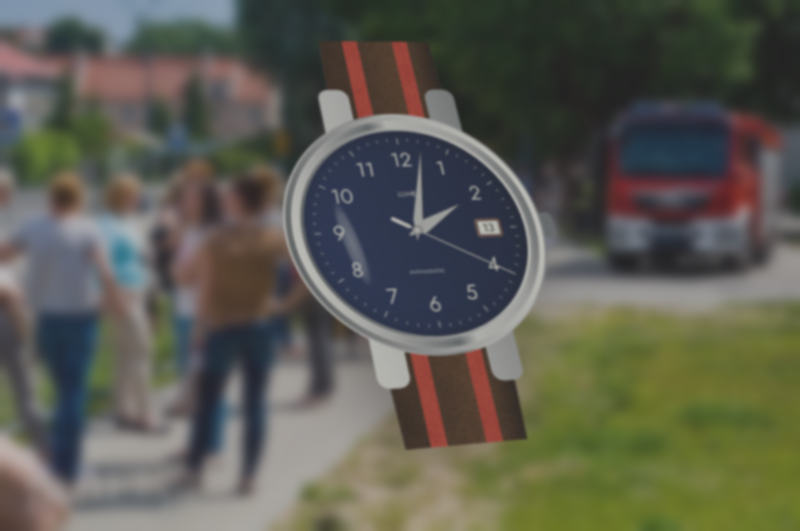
2:02:20
